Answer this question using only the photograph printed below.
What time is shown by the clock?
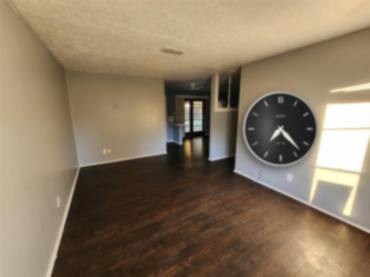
7:23
